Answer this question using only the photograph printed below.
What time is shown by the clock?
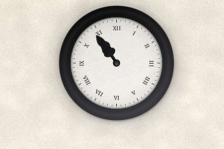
10:54
